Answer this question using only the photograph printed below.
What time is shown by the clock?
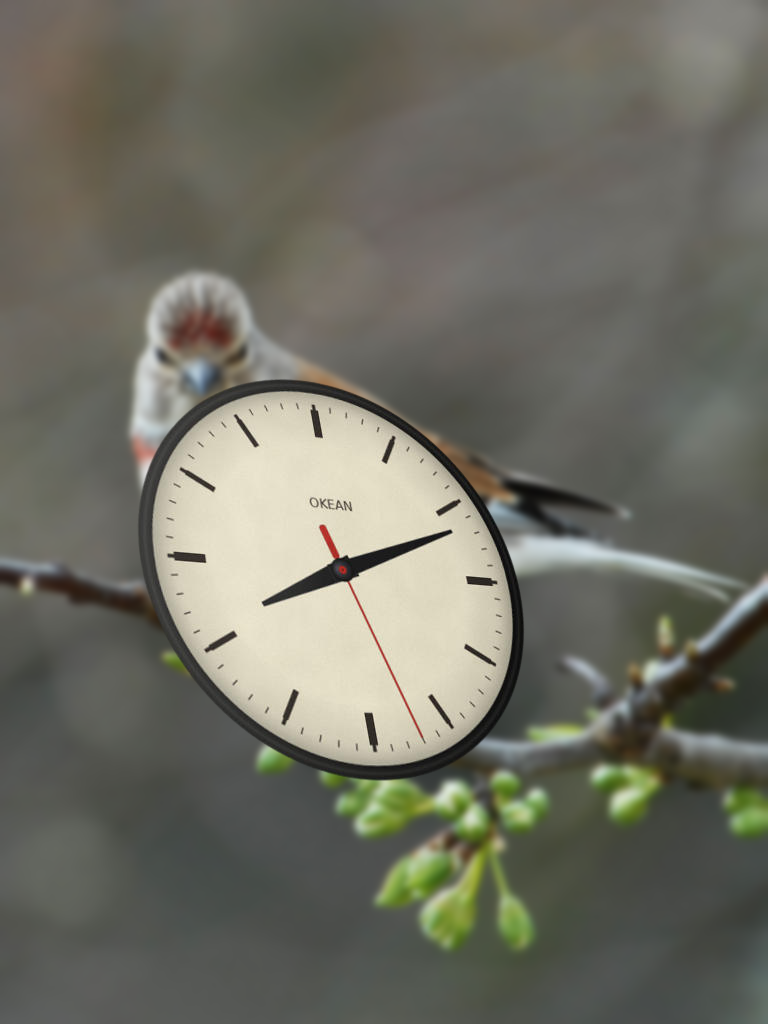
8:11:27
